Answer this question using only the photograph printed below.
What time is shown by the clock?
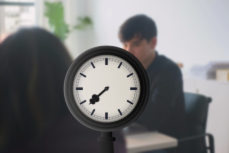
7:38
